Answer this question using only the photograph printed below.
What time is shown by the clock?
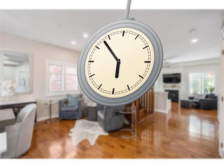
5:53
